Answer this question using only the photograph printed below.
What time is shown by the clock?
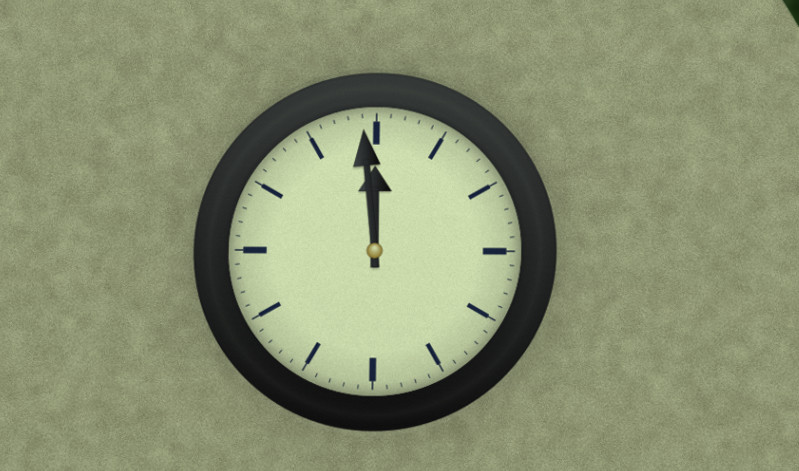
11:59
